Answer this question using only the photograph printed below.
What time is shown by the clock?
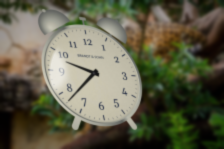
9:38
